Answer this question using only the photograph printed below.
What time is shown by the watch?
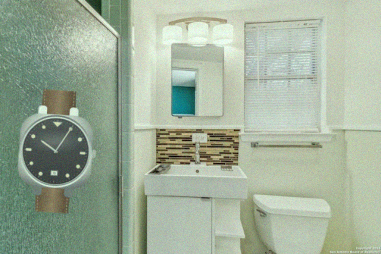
10:05
